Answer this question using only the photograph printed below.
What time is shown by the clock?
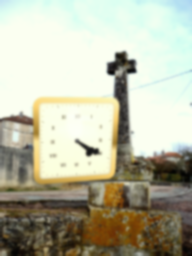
4:20
